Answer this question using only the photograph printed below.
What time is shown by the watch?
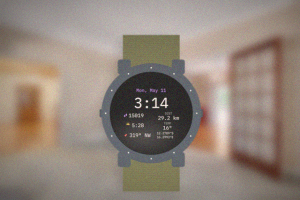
3:14
